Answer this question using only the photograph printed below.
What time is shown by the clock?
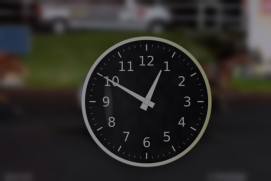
12:50
